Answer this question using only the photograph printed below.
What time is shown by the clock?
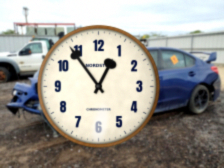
12:54
